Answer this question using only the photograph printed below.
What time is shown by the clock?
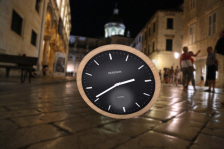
2:41
